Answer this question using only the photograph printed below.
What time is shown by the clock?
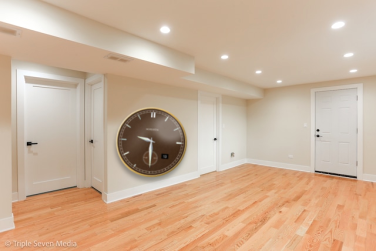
9:30
